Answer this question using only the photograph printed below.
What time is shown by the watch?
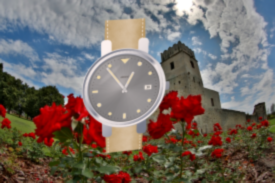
12:54
